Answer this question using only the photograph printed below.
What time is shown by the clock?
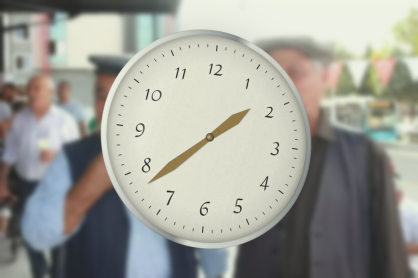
1:38
